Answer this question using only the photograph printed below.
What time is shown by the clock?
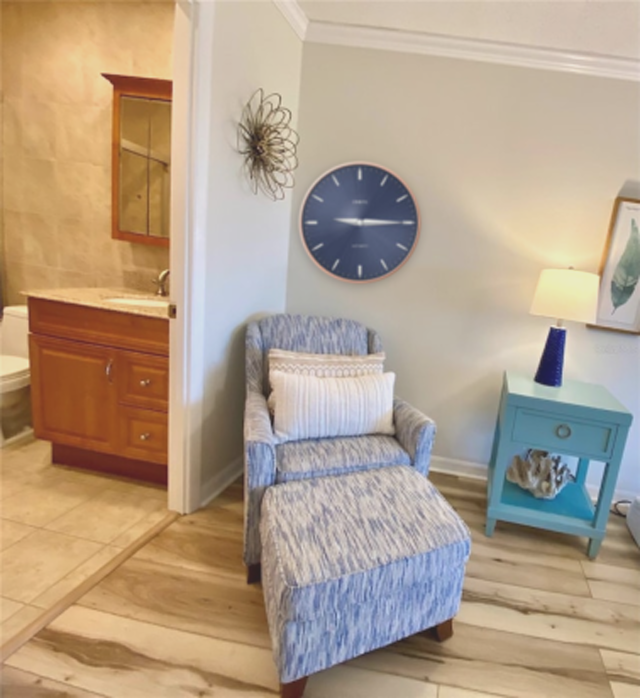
9:15
